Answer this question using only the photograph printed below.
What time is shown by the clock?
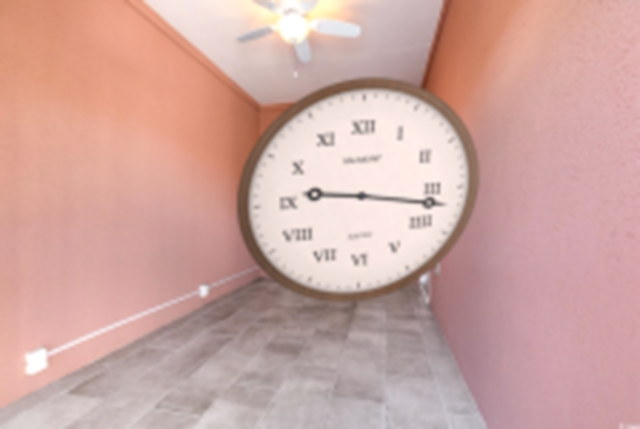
9:17
